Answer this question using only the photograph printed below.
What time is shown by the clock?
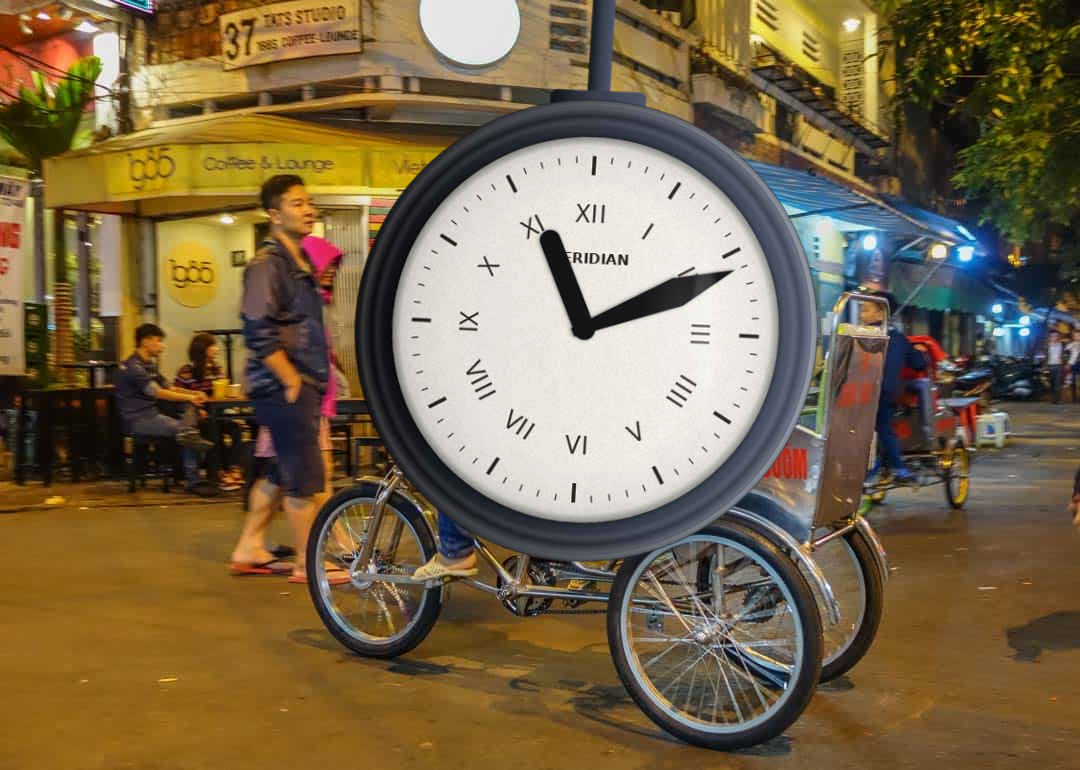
11:11
